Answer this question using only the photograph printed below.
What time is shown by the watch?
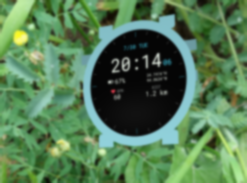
20:14
